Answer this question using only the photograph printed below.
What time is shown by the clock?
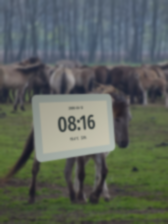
8:16
